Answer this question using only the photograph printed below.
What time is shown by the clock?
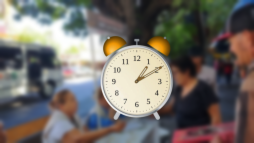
1:10
